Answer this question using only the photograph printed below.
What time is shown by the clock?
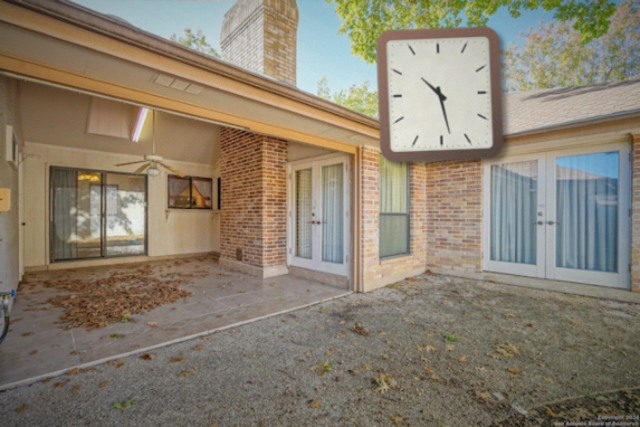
10:28
